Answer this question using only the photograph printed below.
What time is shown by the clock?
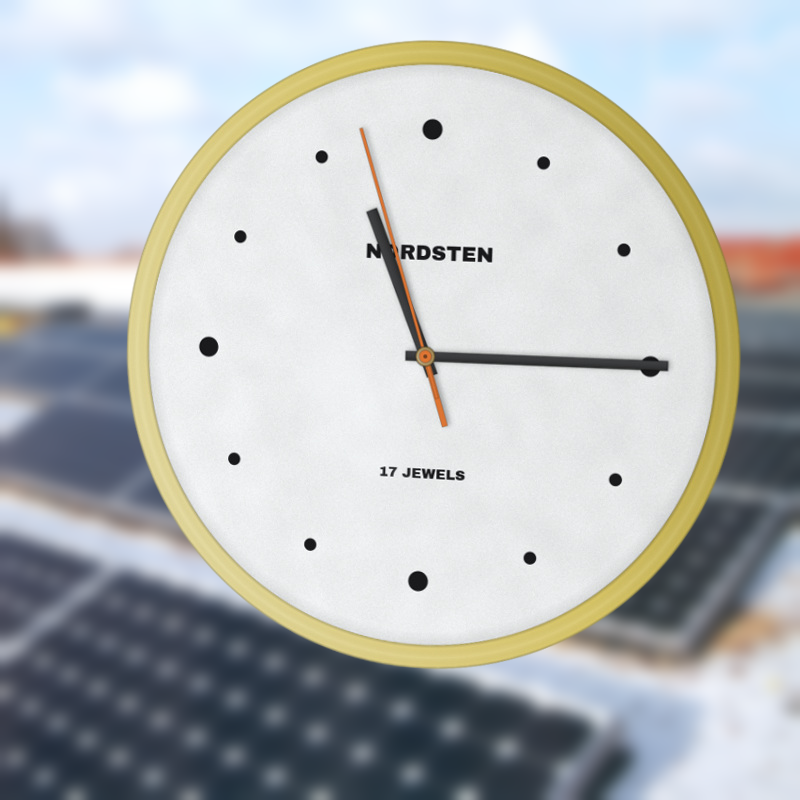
11:14:57
